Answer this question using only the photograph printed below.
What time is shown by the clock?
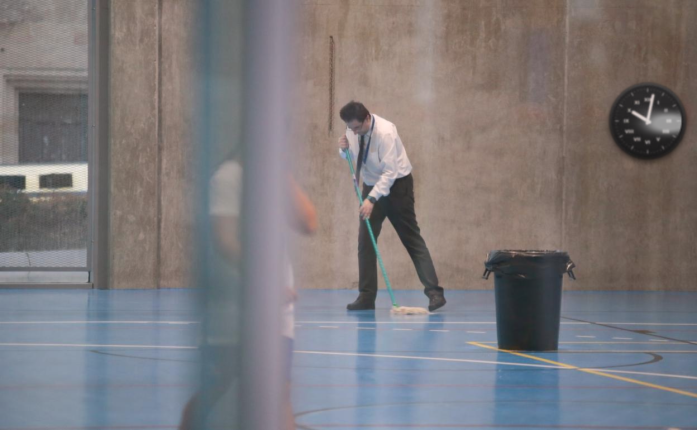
10:02
